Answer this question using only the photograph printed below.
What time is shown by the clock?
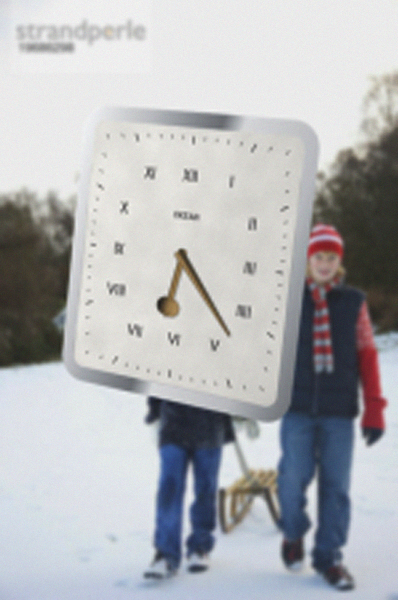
6:23
